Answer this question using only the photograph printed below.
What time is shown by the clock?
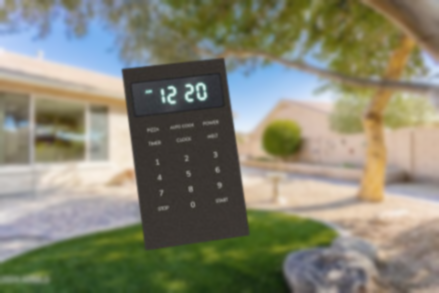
12:20
